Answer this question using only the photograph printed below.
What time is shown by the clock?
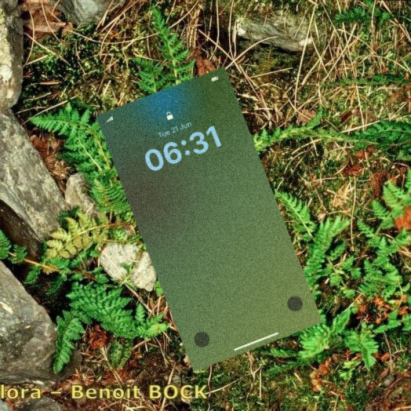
6:31
